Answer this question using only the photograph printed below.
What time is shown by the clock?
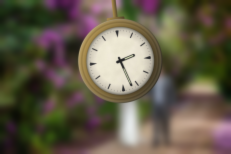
2:27
